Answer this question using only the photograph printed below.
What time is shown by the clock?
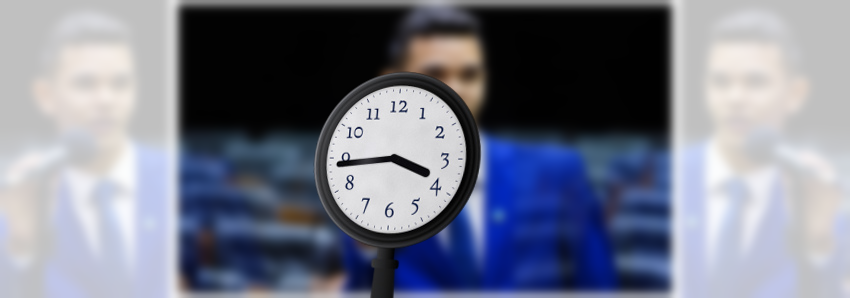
3:44
